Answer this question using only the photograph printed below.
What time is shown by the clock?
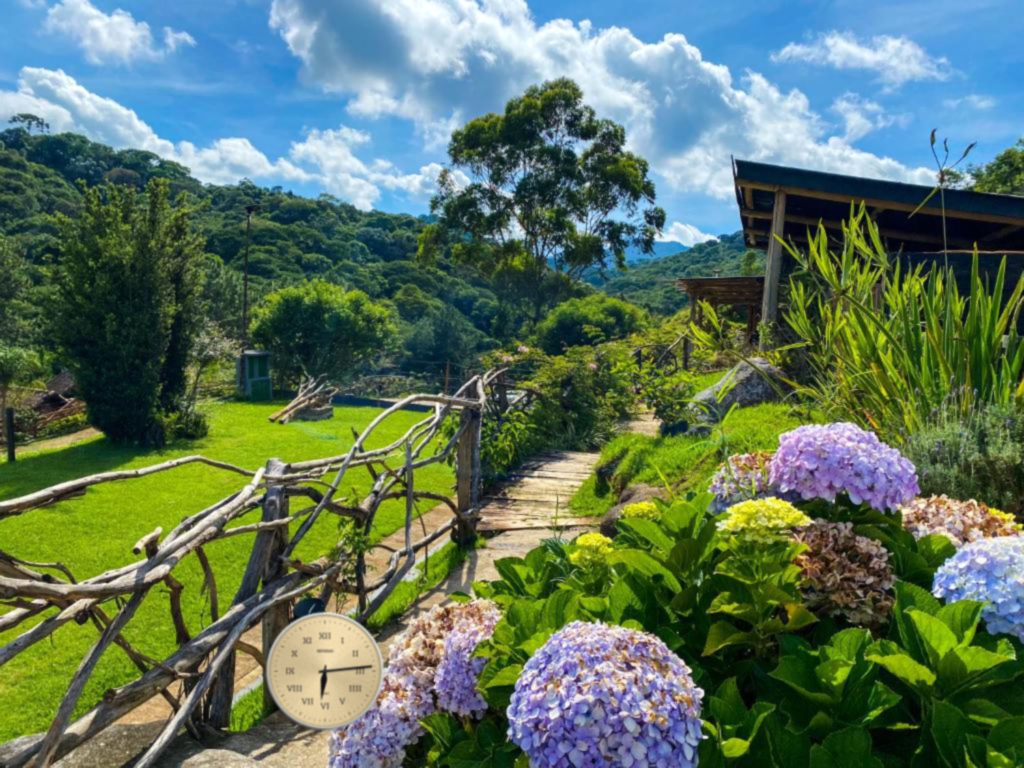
6:14
